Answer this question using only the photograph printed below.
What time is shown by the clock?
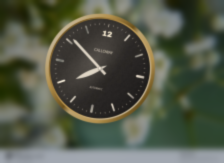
7:51
